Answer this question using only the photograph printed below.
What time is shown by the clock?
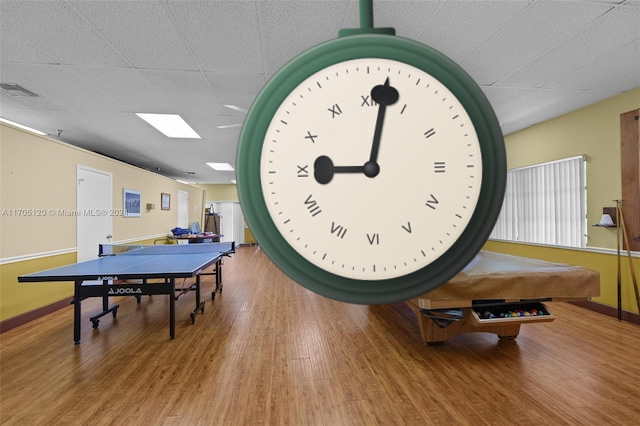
9:02
